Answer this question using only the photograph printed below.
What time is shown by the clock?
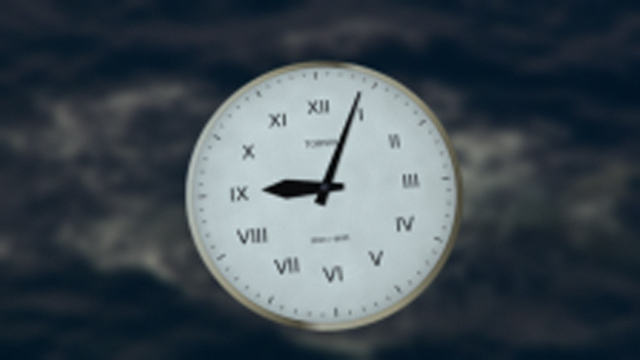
9:04
